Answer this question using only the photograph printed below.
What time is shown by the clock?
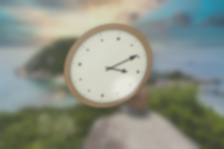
3:09
